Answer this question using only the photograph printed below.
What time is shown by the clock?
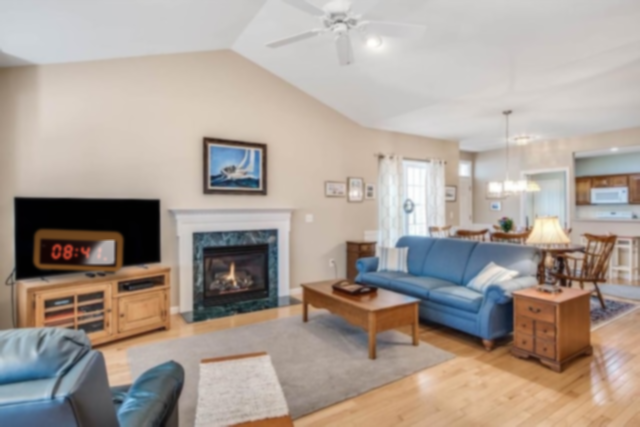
8:41
